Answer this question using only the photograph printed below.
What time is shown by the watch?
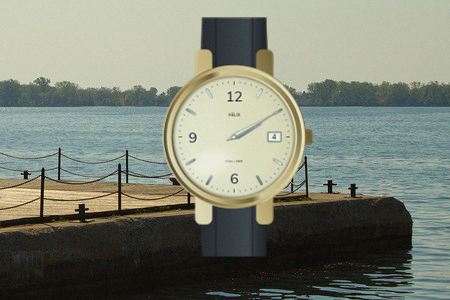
2:10
